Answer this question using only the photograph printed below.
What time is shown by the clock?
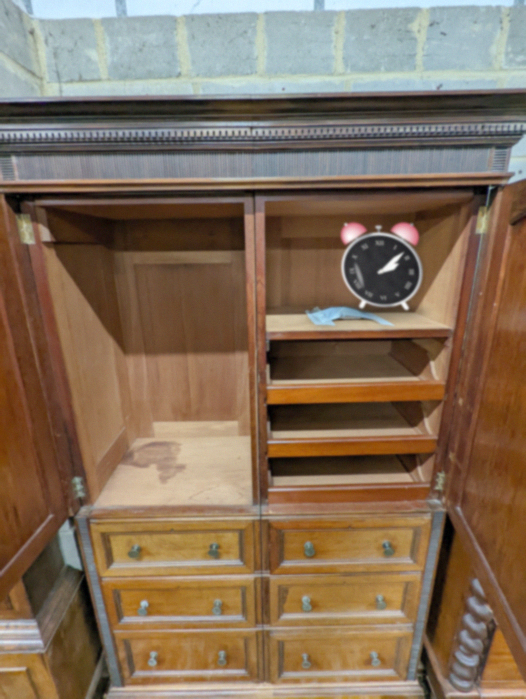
2:08
